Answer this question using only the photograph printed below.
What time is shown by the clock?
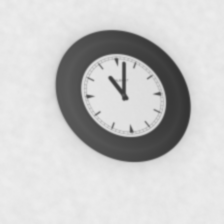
11:02
